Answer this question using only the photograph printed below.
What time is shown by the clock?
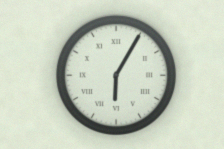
6:05
